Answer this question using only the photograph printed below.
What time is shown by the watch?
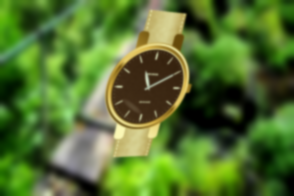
11:10
